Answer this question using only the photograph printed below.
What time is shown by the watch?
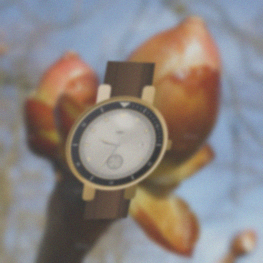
9:35
